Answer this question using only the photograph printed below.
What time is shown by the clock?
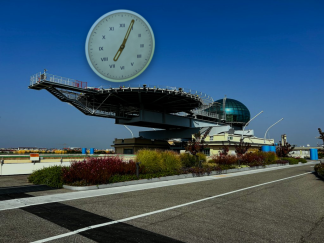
7:04
